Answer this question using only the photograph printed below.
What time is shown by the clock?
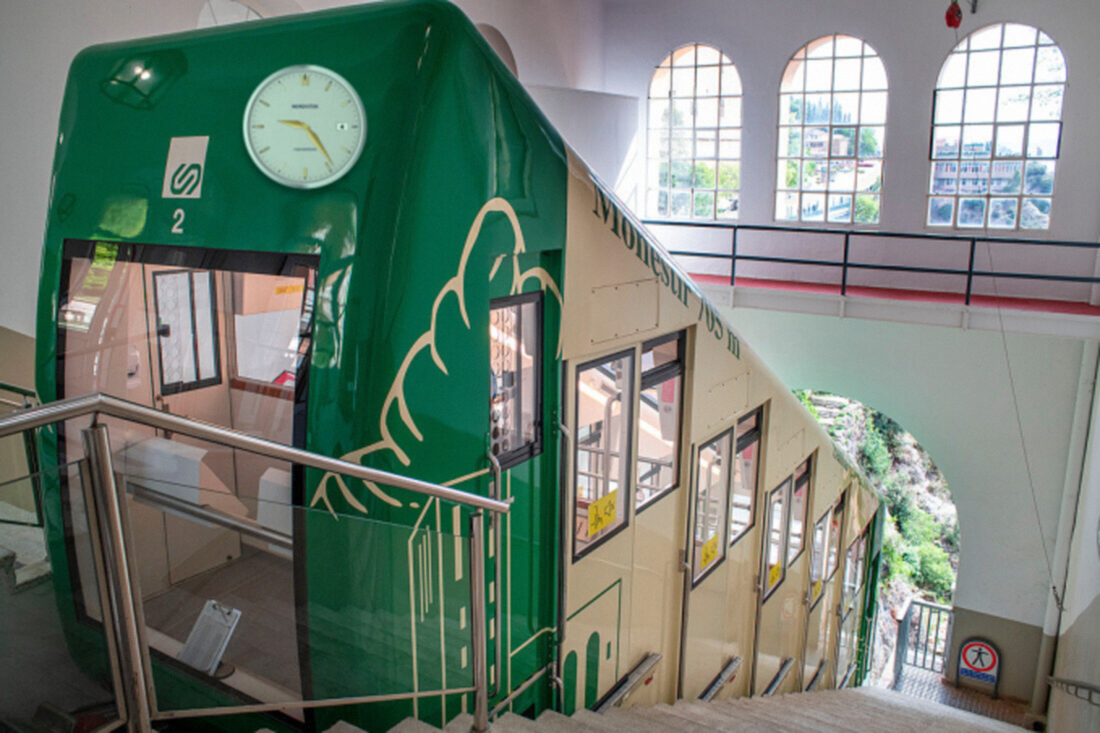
9:24
